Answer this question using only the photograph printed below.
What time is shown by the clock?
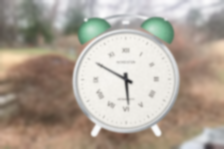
5:50
